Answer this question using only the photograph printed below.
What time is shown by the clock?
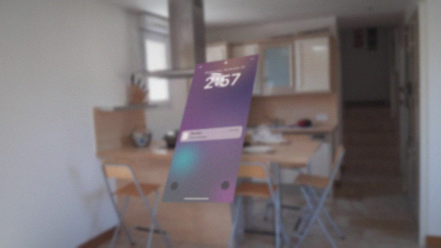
2:57
